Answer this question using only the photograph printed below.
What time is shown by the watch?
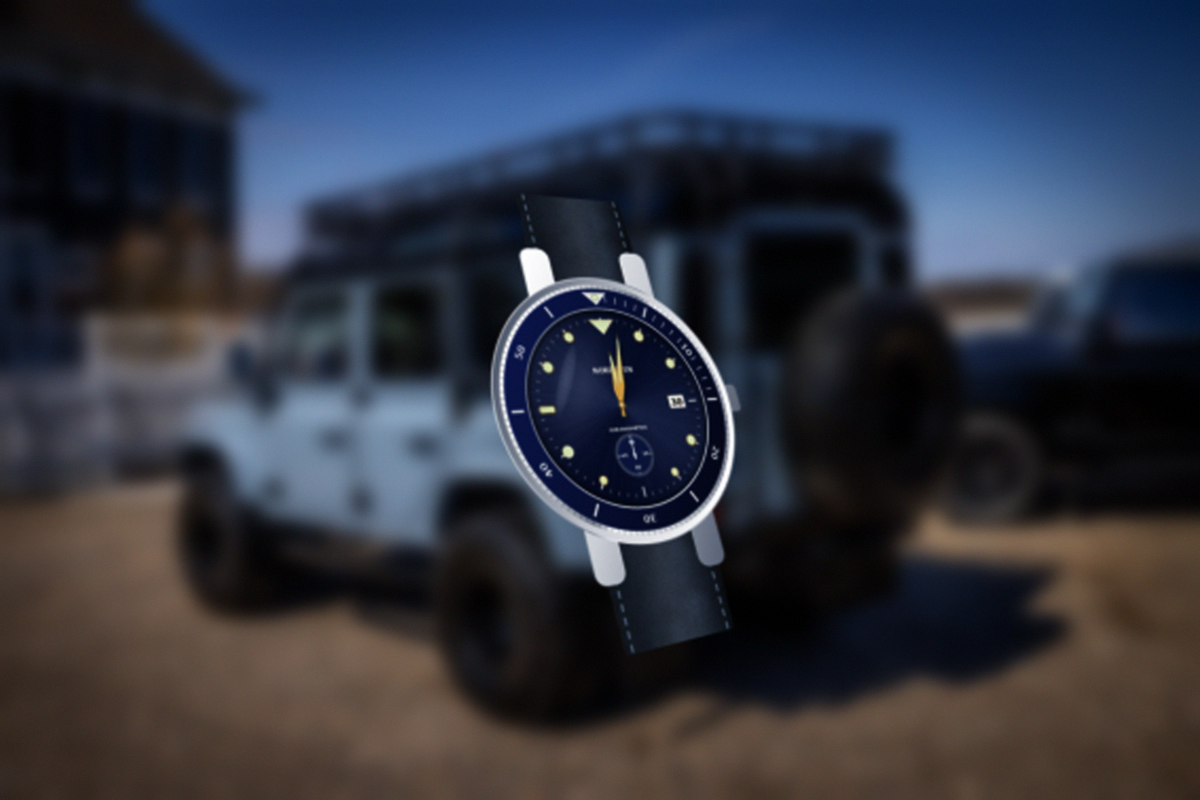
12:02
